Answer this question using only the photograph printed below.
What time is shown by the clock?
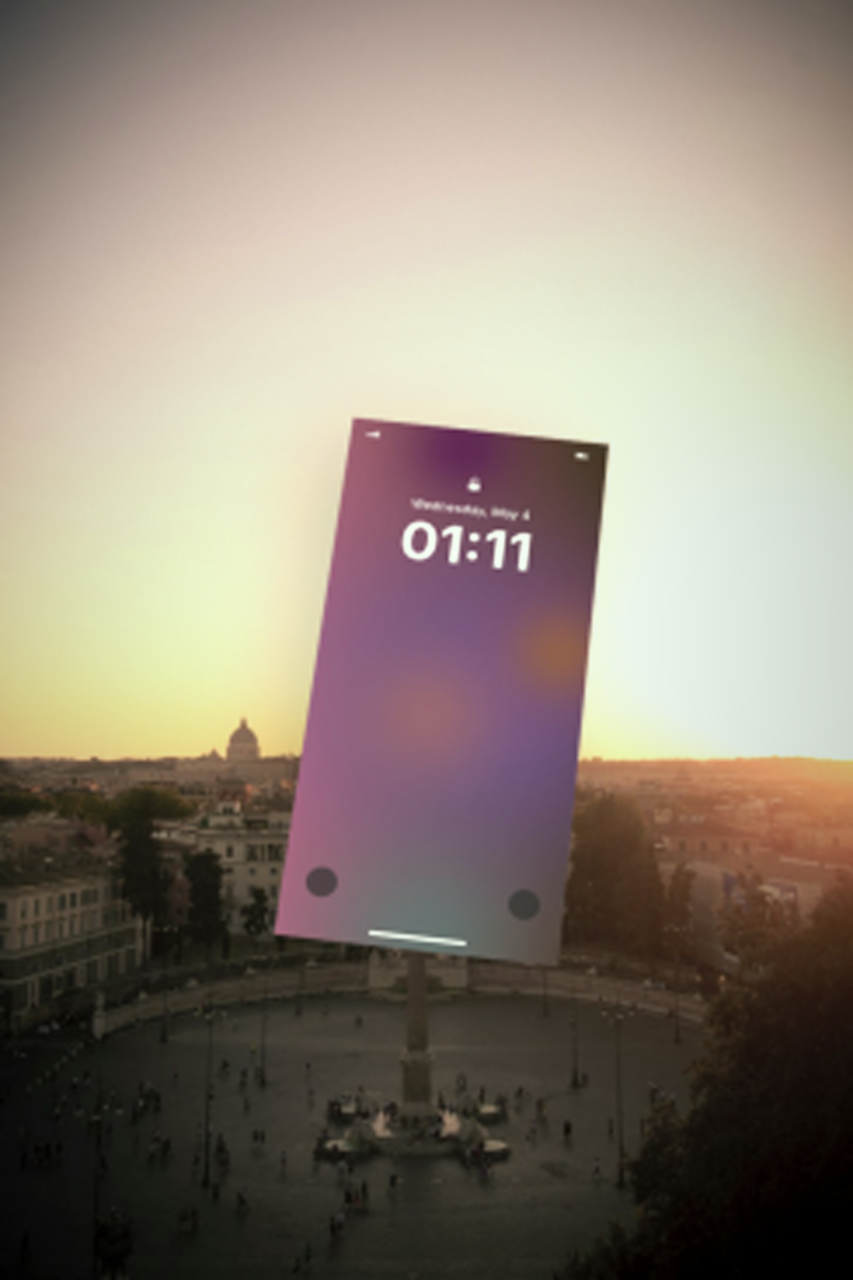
1:11
